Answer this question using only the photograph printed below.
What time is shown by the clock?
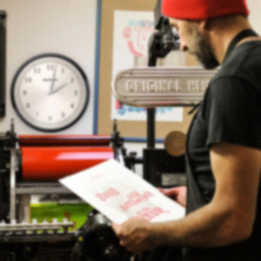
2:02
